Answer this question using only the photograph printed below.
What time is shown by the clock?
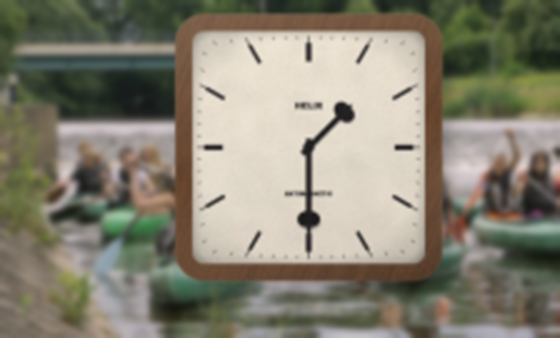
1:30
